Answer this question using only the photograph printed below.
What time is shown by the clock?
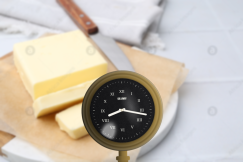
8:17
